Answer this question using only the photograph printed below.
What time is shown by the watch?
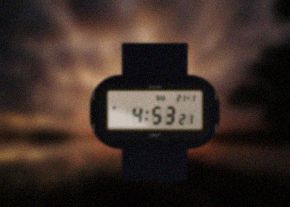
4:53
